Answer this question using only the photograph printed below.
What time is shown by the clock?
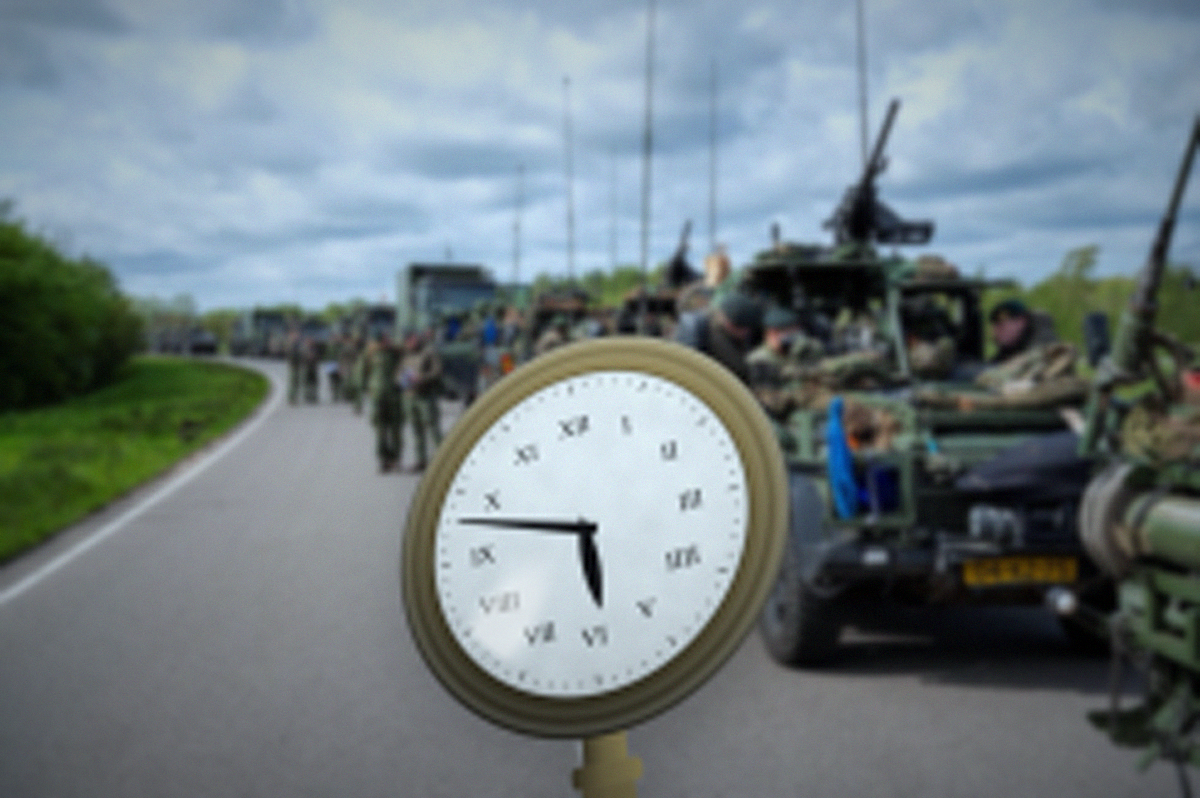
5:48
